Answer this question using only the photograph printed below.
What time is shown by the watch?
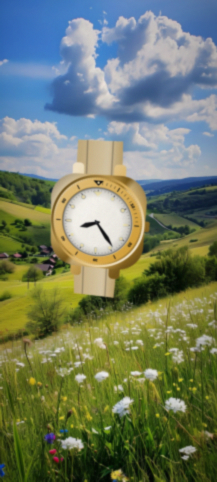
8:24
